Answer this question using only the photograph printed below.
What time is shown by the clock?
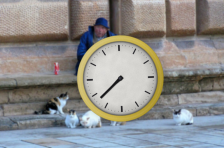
7:38
